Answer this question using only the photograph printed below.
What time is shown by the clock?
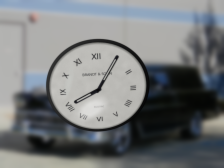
8:05
